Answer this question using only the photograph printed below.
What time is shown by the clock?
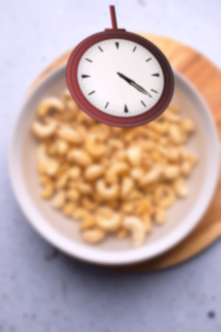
4:22
